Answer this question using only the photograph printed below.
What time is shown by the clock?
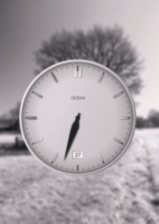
6:33
